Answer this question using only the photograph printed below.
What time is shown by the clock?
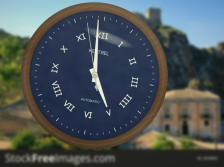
4:58:57
